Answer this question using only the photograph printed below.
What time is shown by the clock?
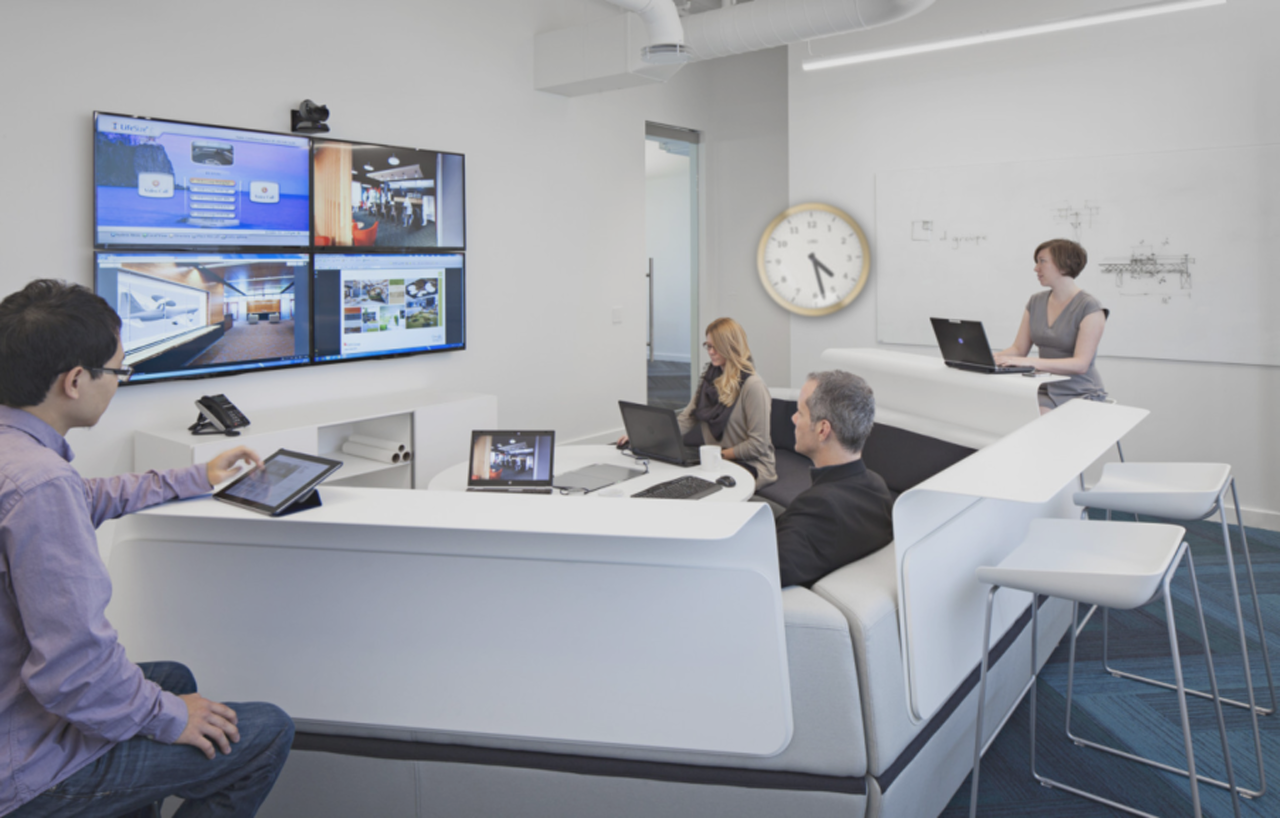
4:28
